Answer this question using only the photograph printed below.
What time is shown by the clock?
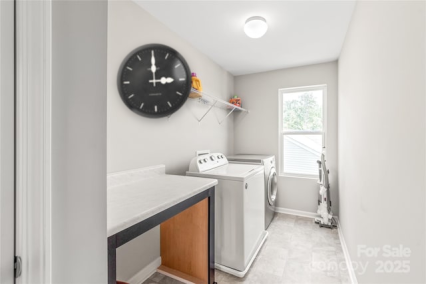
3:00
